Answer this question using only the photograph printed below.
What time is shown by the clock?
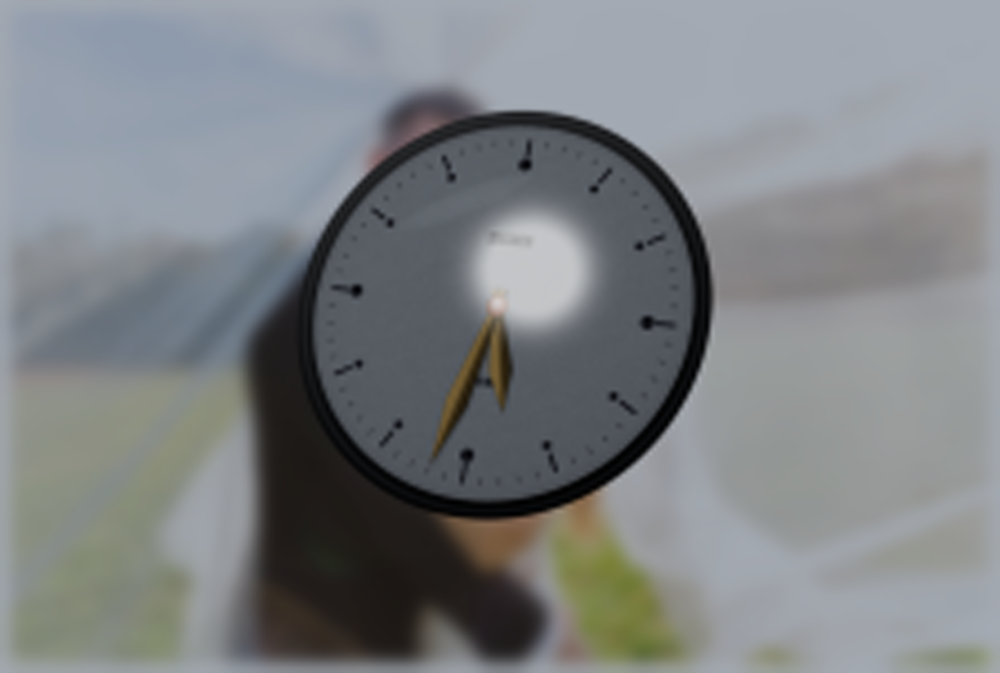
5:32
